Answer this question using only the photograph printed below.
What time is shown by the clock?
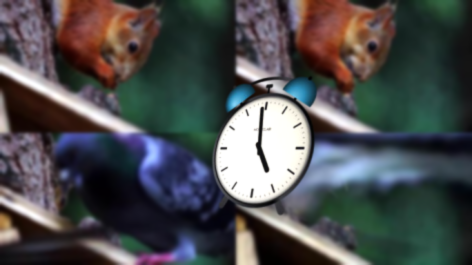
4:59
